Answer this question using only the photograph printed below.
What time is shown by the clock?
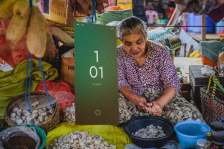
1:01
